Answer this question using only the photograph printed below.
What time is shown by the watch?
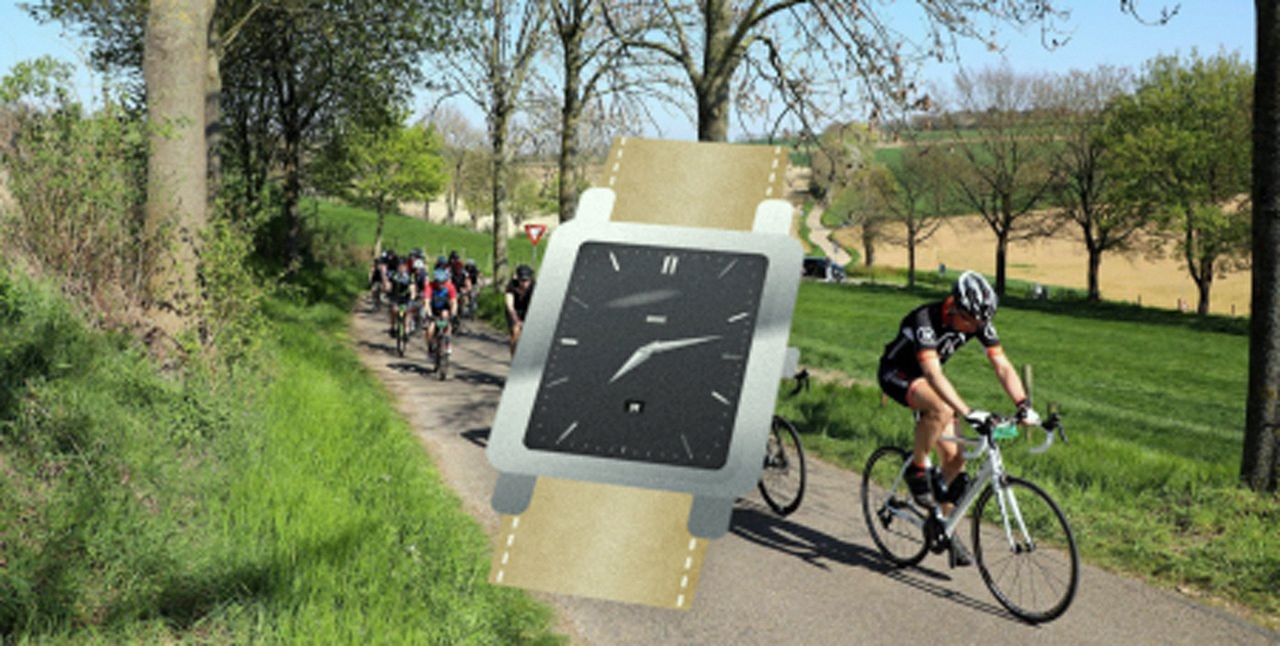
7:12
